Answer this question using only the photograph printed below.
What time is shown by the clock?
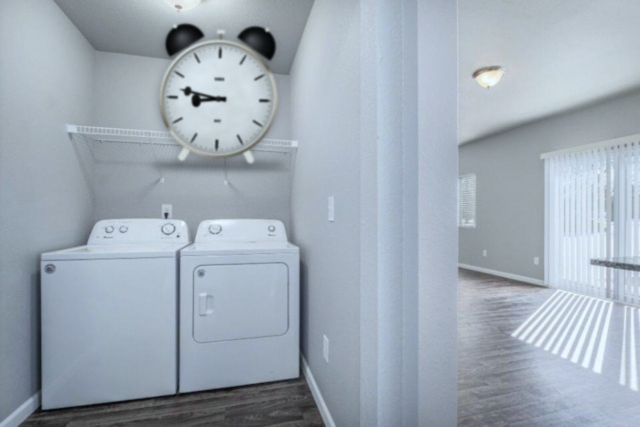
8:47
